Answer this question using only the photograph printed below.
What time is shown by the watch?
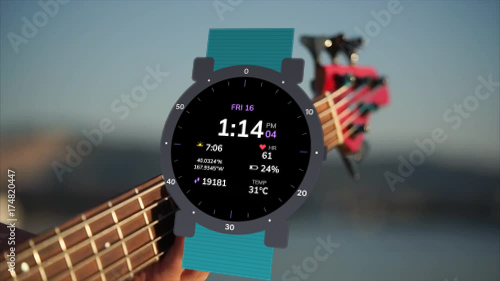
1:14:04
